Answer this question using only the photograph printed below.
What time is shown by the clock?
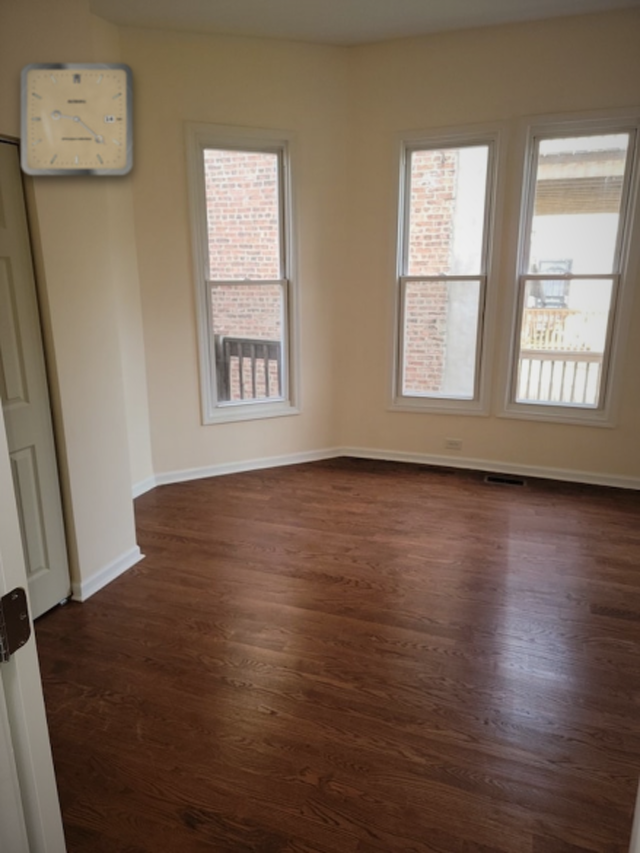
9:22
